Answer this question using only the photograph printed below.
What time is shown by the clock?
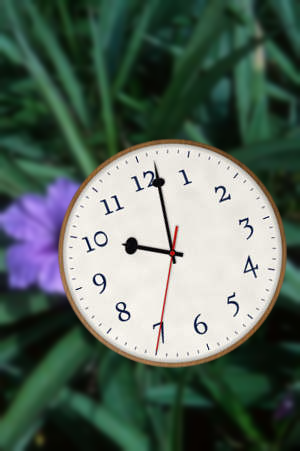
10:01:35
